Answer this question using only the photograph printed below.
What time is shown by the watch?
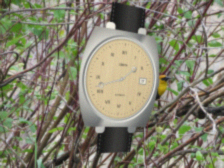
1:42
